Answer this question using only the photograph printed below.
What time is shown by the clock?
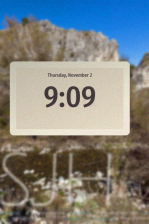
9:09
